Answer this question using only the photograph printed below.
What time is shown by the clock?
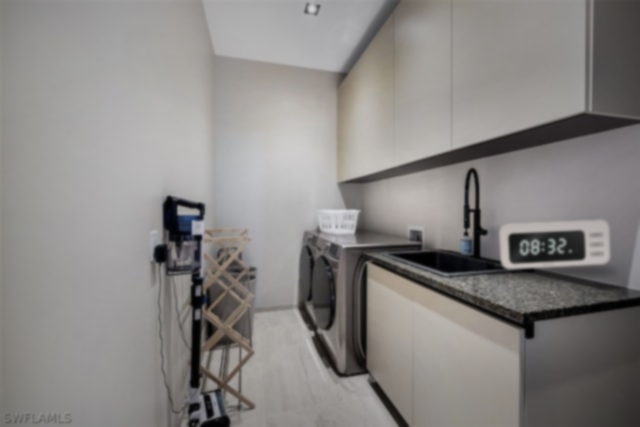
8:32
